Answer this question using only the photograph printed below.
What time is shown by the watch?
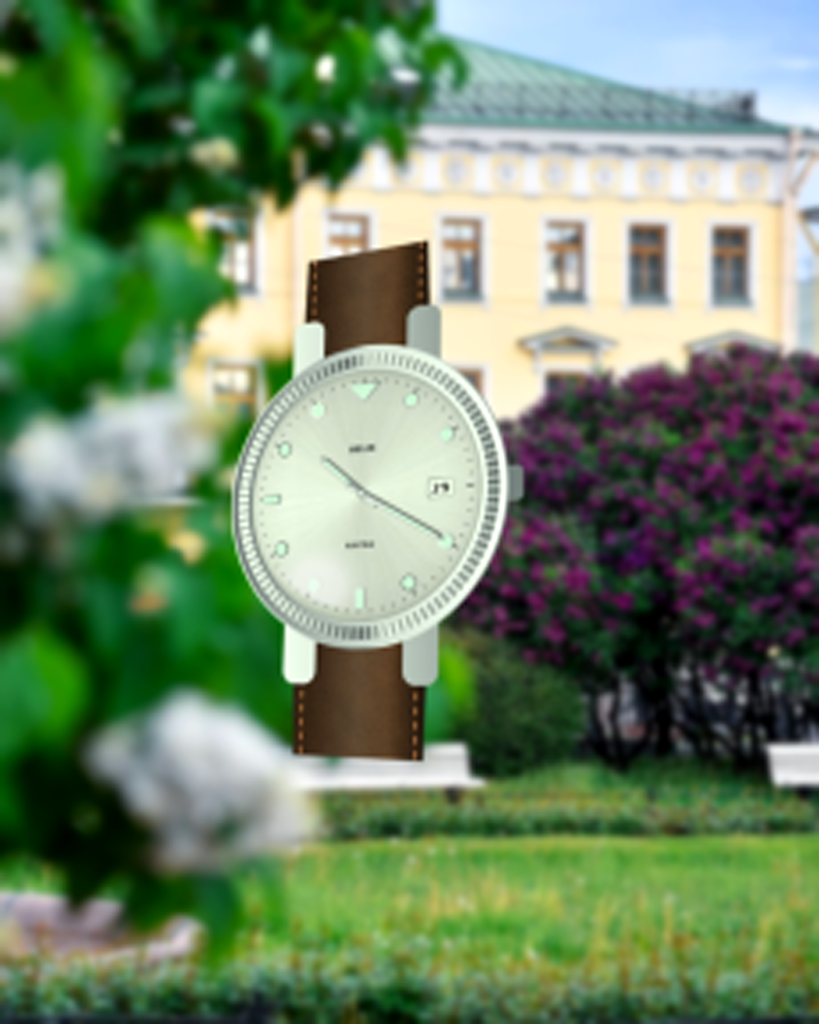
10:20
